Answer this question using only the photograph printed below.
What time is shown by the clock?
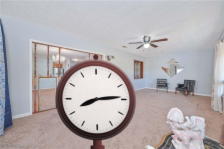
8:14
